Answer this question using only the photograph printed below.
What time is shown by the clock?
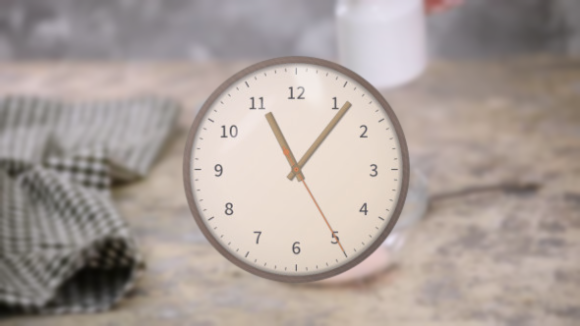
11:06:25
